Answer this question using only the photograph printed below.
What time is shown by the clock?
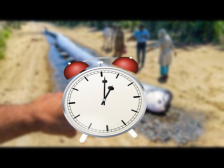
1:01
